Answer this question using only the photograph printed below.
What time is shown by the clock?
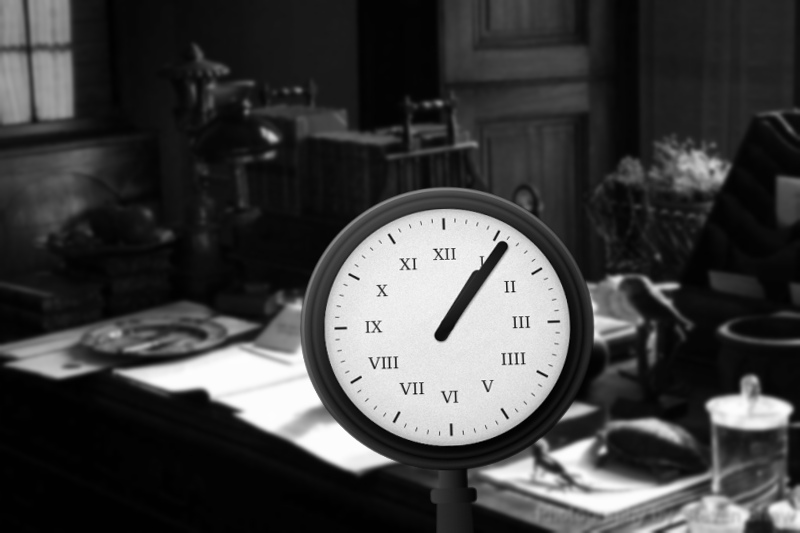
1:06
